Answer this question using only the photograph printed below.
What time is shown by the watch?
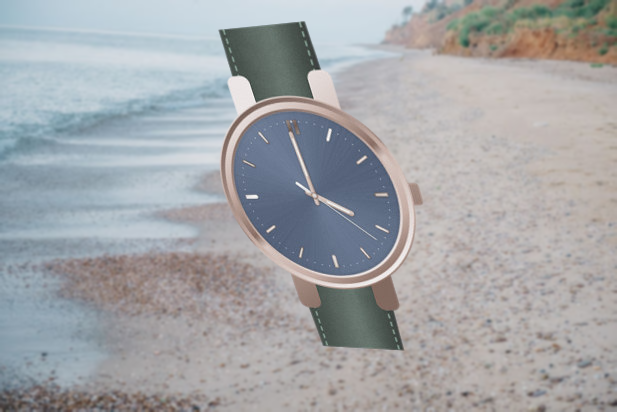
3:59:22
